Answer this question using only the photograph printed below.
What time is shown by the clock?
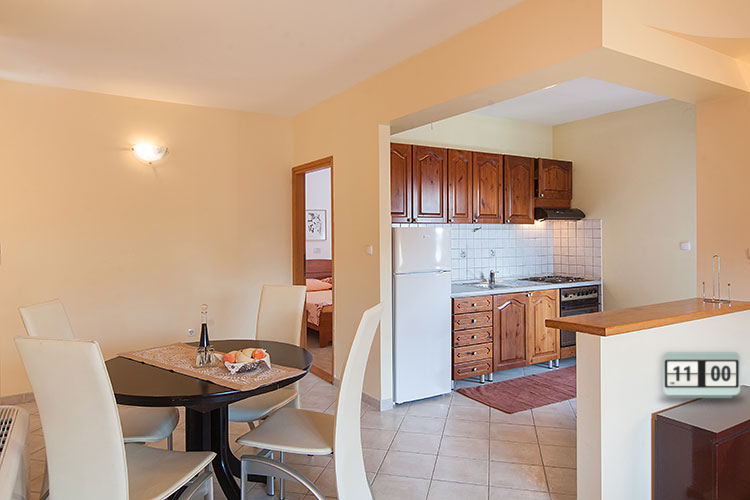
11:00
